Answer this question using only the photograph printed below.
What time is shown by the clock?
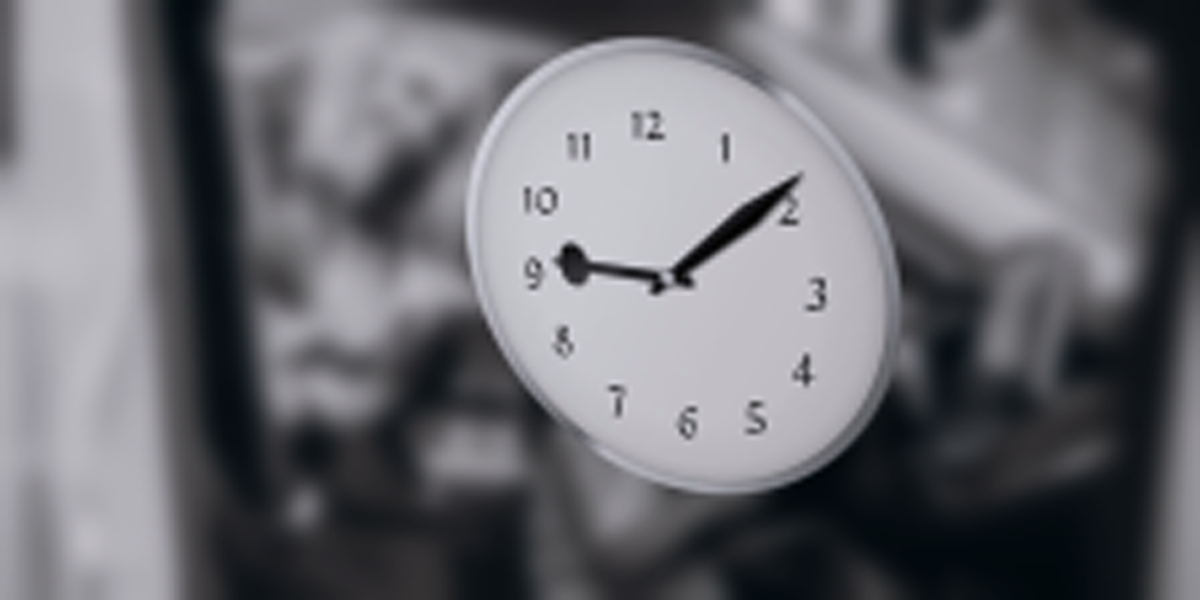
9:09
